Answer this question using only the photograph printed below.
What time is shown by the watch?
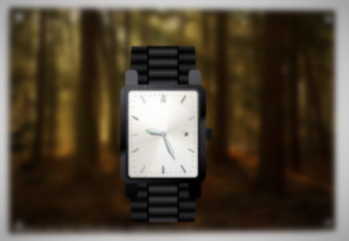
9:26
